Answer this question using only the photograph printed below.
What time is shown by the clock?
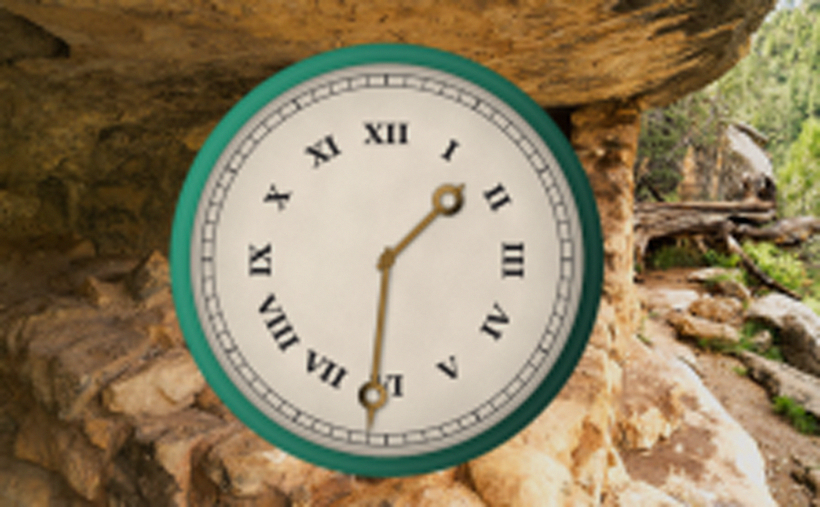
1:31
